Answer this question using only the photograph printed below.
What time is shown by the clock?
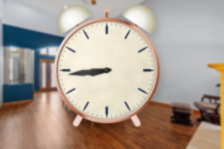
8:44
